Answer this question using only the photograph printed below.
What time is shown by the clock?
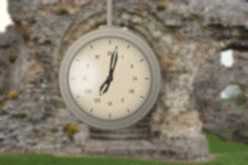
7:02
